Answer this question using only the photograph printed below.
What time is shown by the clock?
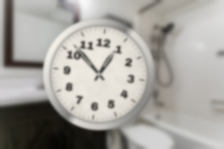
12:52
